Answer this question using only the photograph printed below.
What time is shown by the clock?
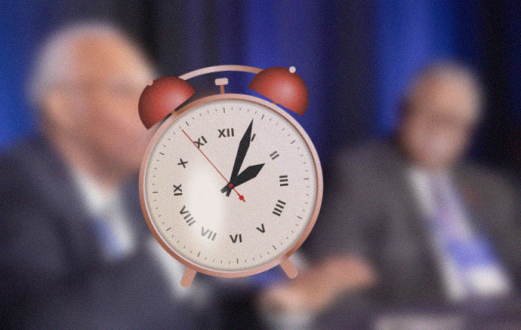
2:03:54
